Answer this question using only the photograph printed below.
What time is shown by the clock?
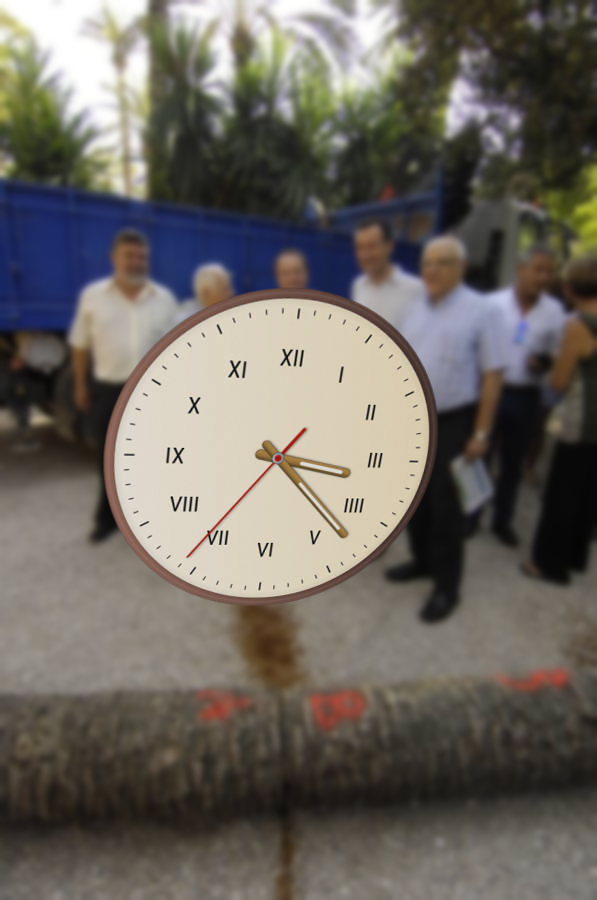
3:22:36
